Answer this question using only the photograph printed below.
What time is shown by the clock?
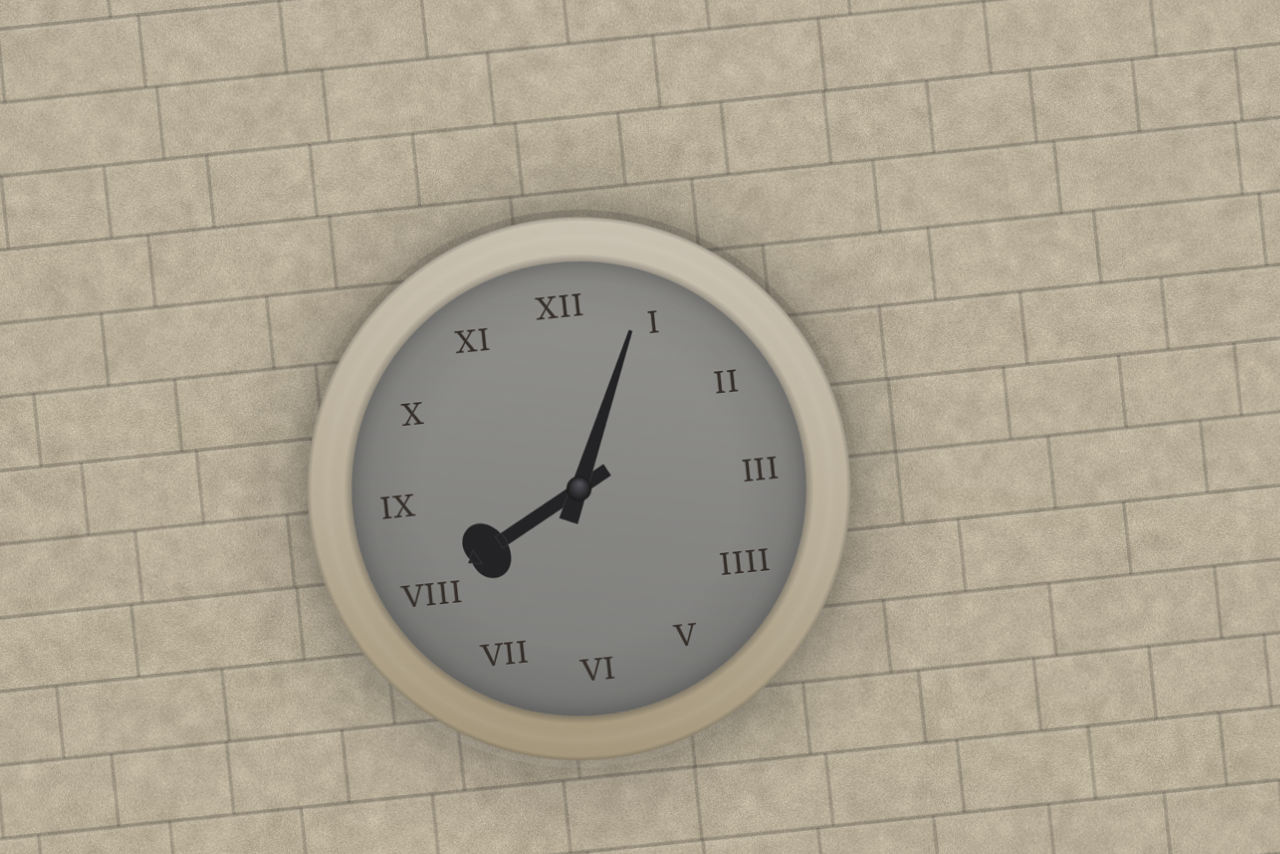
8:04
